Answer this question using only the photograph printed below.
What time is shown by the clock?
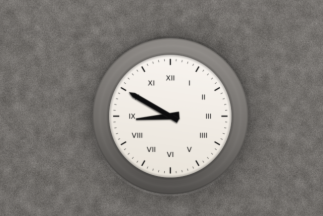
8:50
